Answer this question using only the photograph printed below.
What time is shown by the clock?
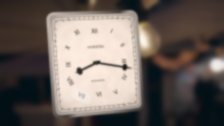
8:17
